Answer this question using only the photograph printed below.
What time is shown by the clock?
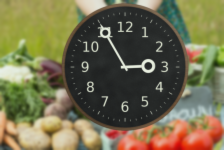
2:55
